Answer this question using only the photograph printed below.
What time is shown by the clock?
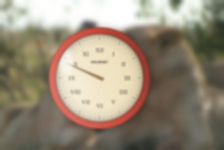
9:49
